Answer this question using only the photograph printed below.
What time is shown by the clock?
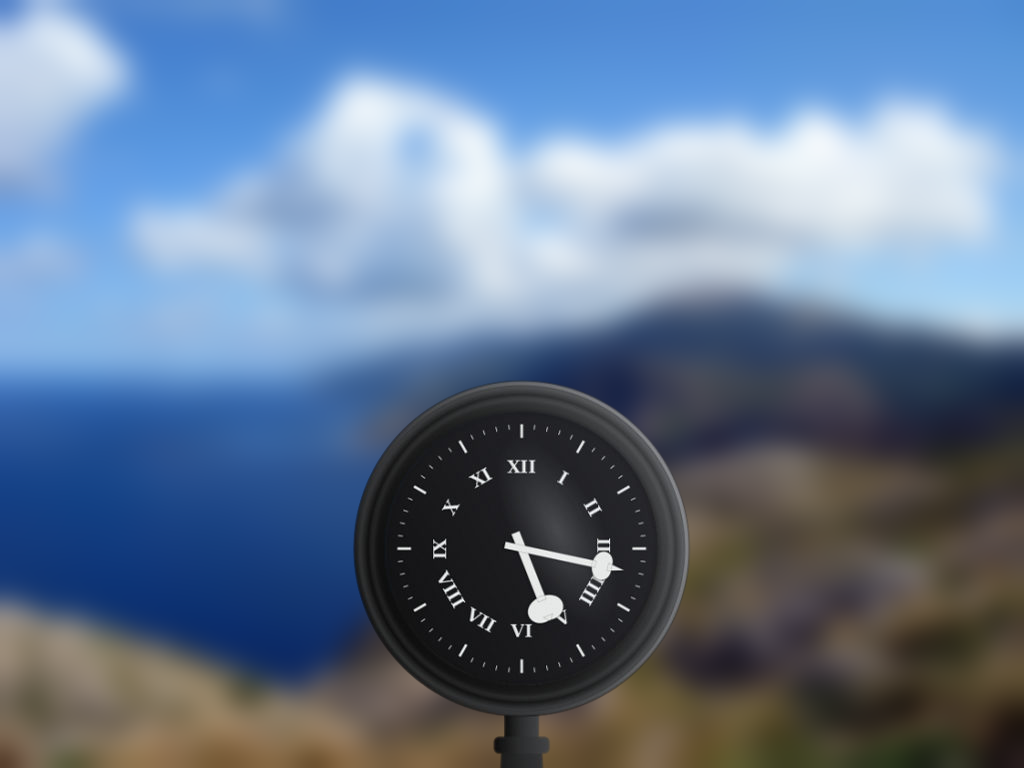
5:17
